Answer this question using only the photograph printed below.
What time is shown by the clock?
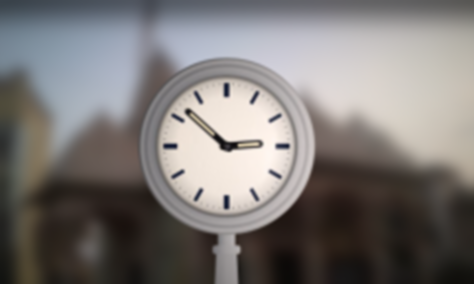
2:52
